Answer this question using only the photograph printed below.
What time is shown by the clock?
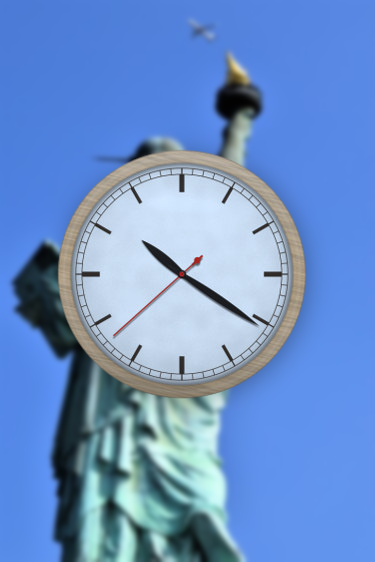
10:20:38
